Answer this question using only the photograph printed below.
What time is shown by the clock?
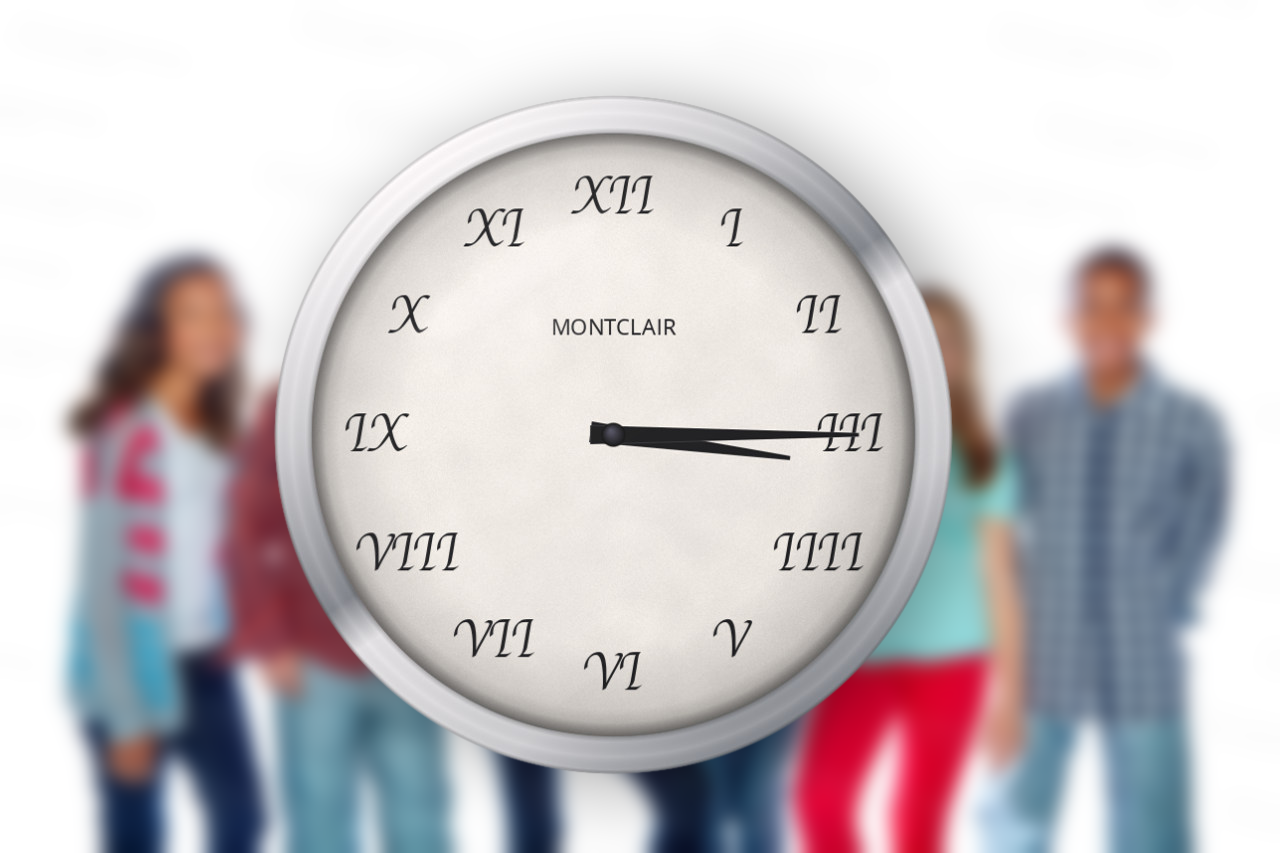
3:15
